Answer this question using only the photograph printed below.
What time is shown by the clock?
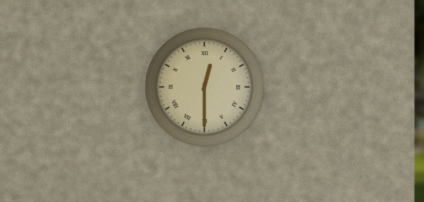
12:30
